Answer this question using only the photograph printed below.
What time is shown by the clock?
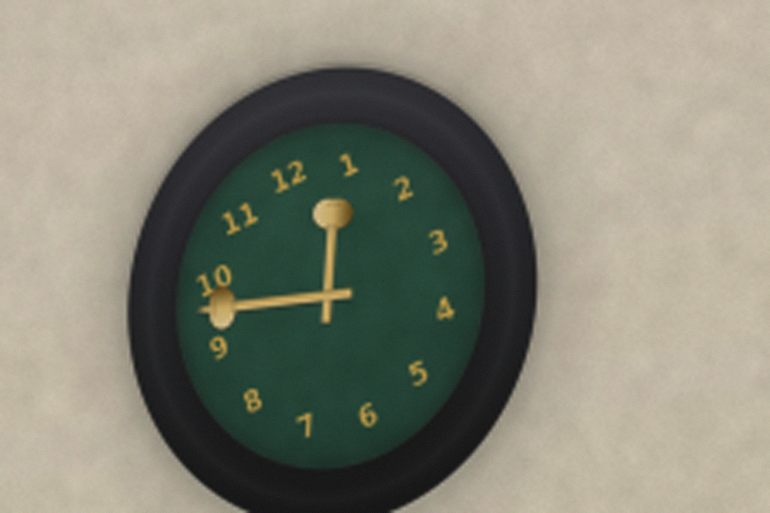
12:48
